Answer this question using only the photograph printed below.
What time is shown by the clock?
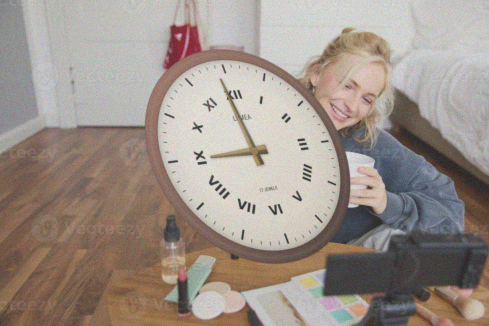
8:59
